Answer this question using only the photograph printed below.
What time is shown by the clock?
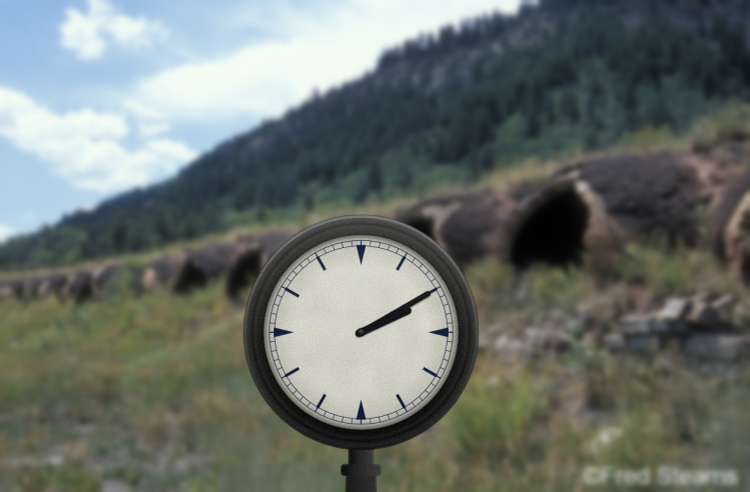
2:10
